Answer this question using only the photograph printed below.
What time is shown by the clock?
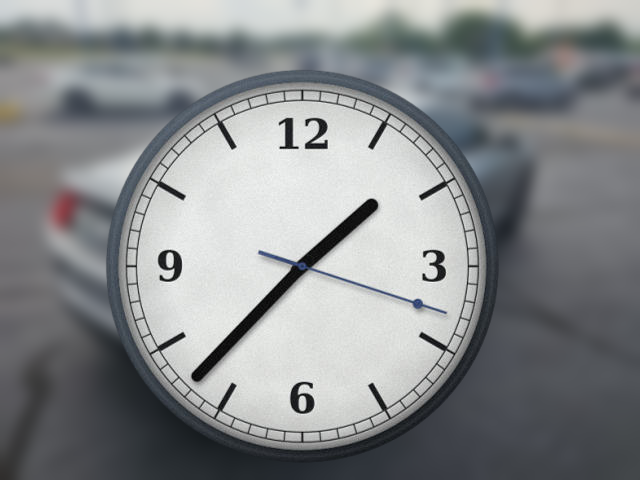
1:37:18
